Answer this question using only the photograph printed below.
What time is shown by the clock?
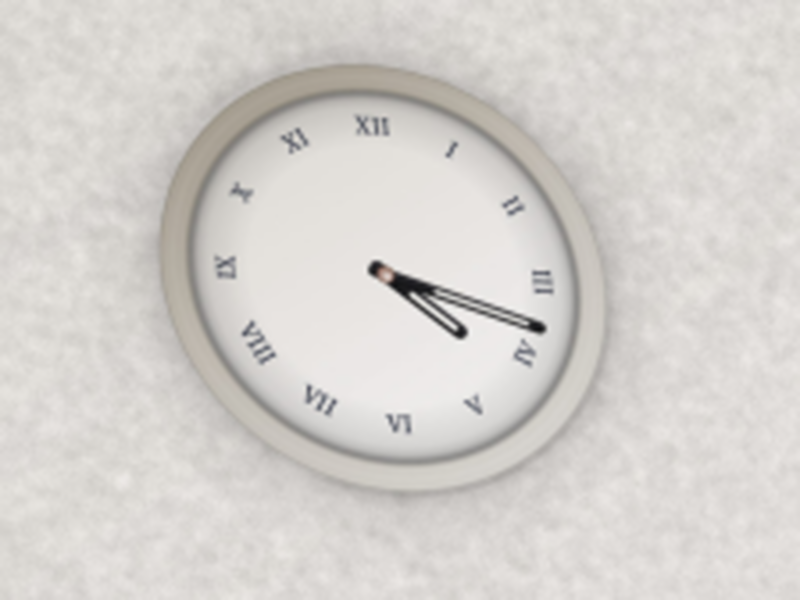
4:18
